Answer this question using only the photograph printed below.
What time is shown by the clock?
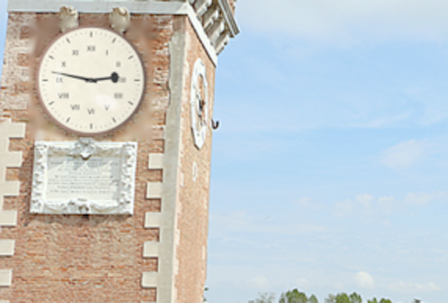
2:47
